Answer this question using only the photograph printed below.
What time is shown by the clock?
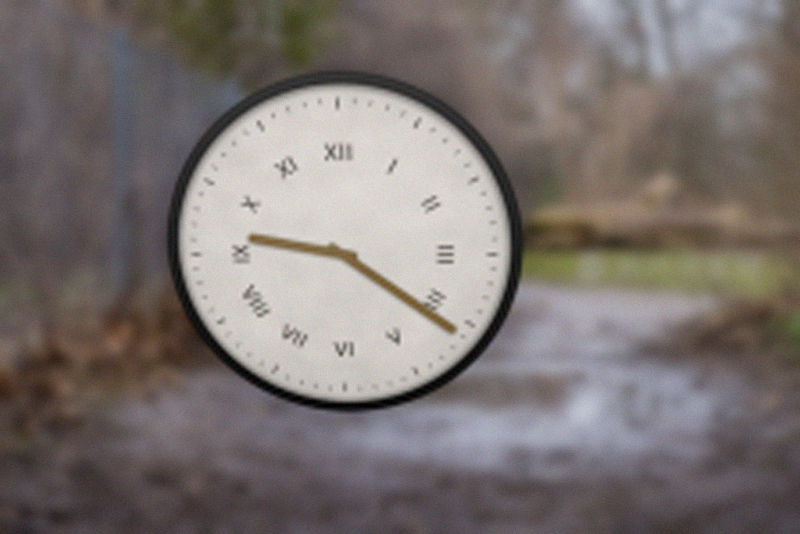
9:21
